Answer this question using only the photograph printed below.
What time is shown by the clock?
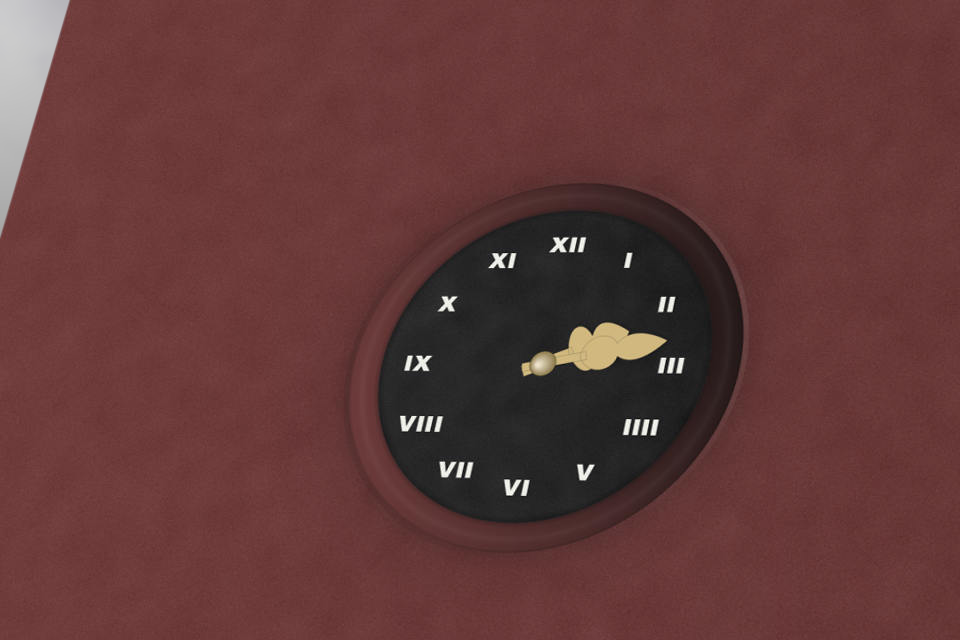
2:13
